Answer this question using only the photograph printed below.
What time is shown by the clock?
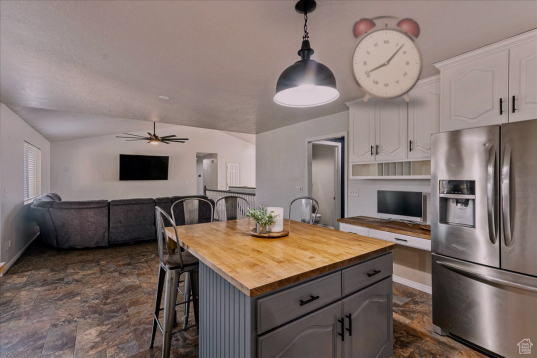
8:07
